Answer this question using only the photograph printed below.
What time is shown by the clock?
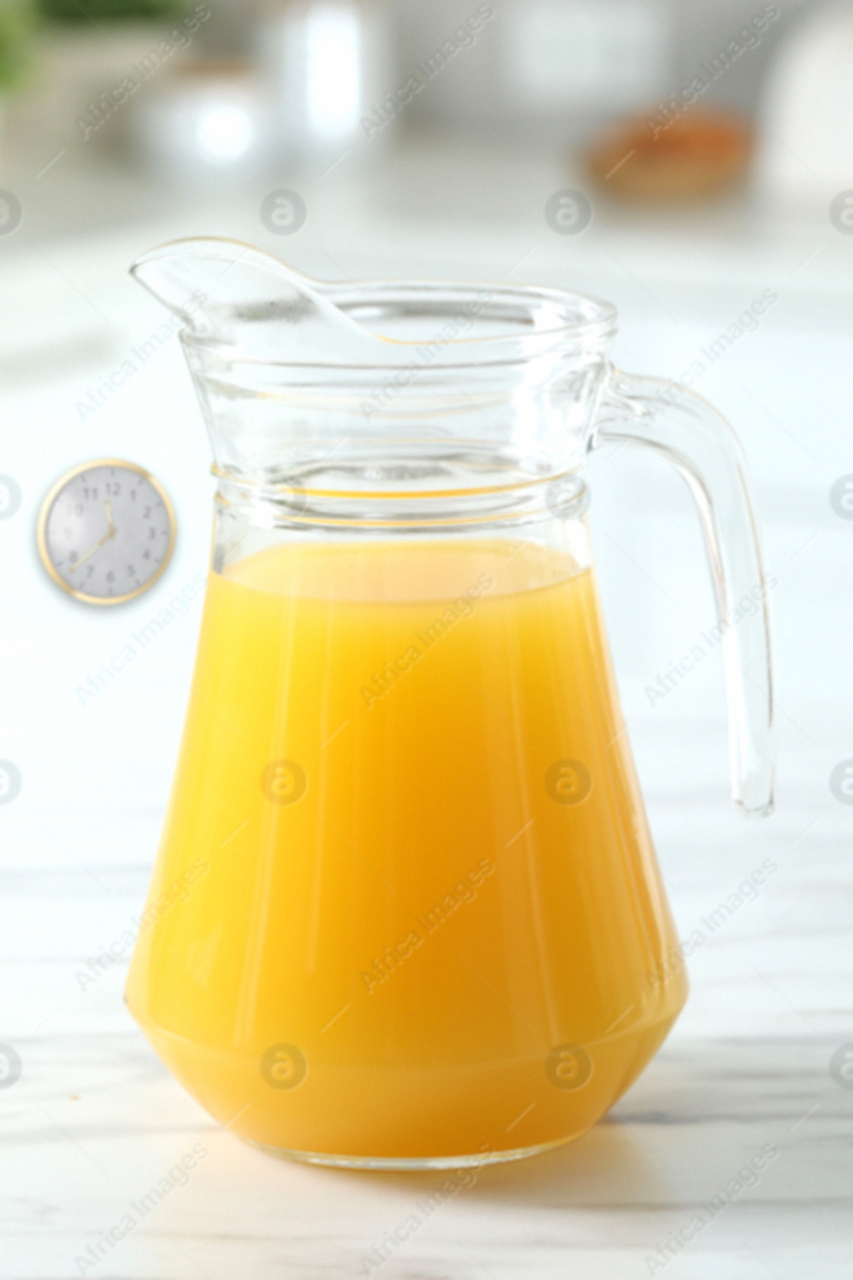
11:38
